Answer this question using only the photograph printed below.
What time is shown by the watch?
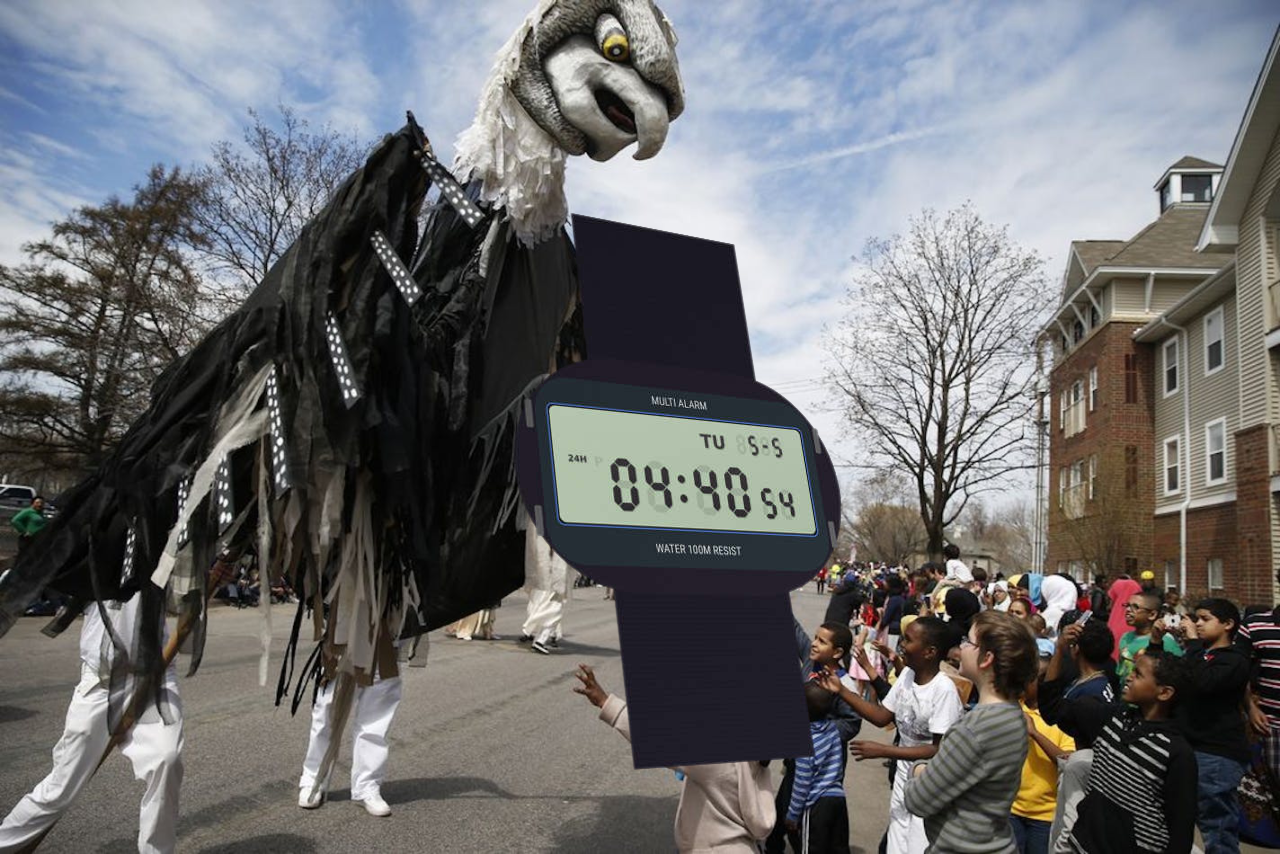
4:40:54
